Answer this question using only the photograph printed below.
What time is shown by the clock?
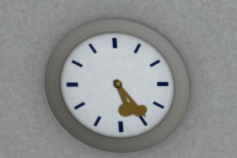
5:24
